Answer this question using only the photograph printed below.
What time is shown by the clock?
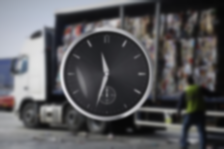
11:33
